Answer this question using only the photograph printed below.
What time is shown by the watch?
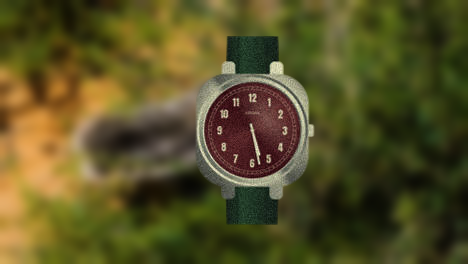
5:28
